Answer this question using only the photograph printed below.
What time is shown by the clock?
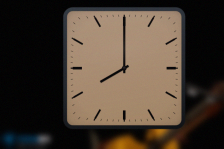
8:00
